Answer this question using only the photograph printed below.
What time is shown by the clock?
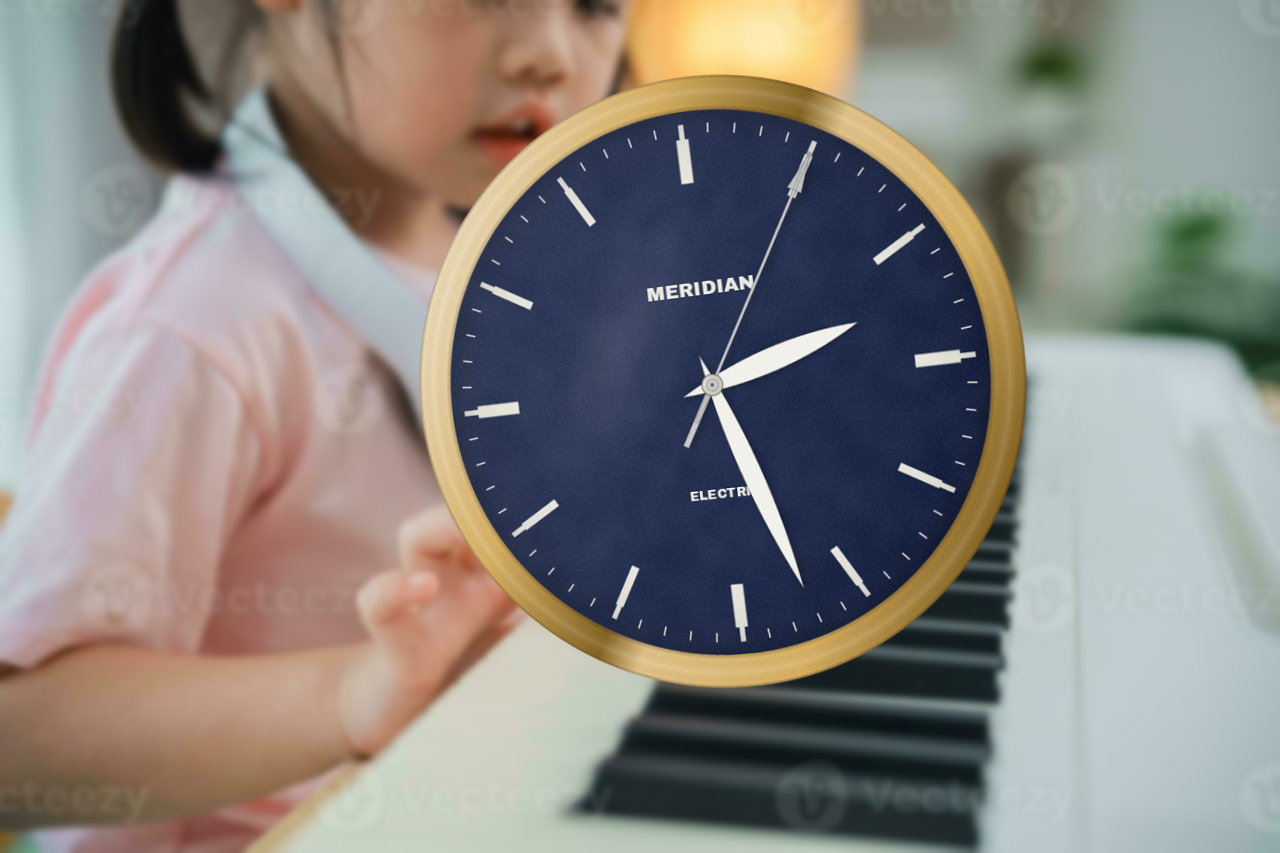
2:27:05
